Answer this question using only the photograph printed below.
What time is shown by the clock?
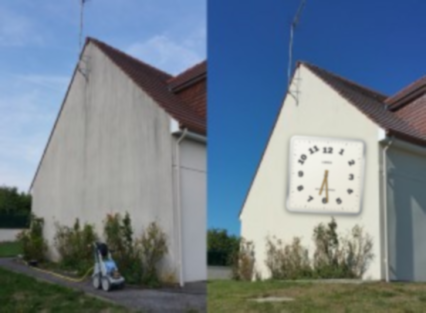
6:29
